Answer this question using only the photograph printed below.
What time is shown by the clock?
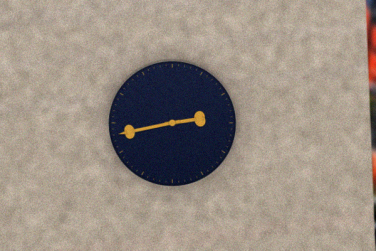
2:43
